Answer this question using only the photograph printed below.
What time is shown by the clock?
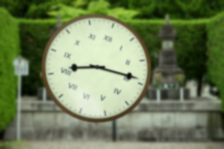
8:14
